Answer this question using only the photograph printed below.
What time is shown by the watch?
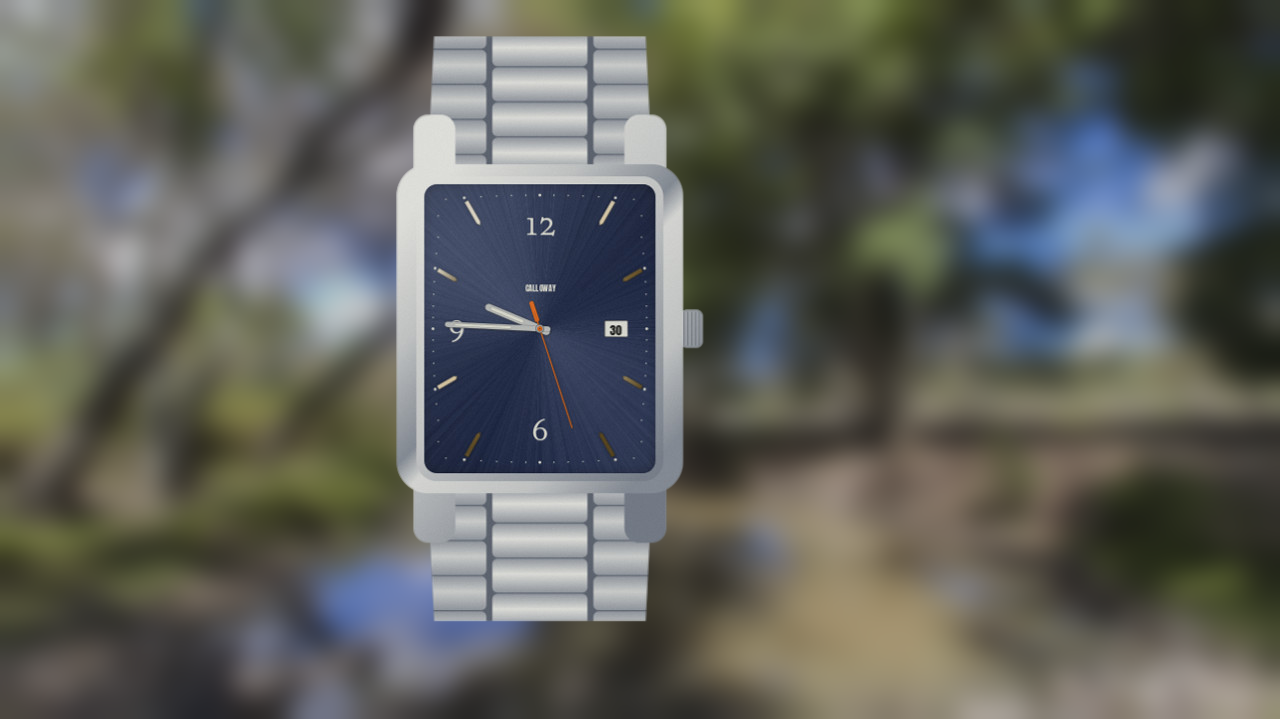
9:45:27
